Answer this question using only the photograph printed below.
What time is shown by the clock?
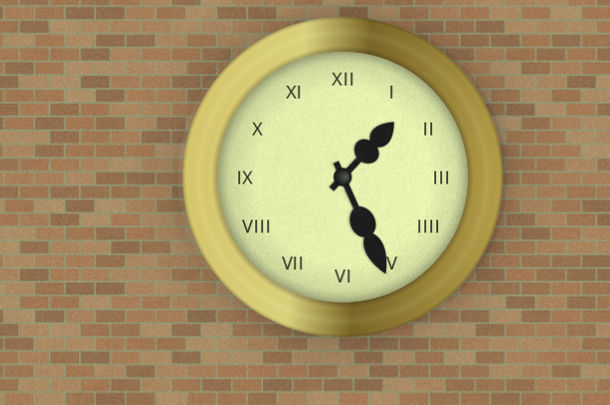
1:26
